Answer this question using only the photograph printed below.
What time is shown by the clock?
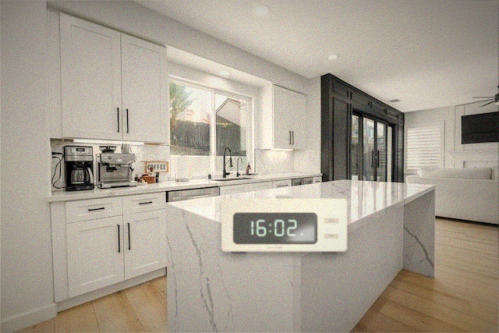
16:02
